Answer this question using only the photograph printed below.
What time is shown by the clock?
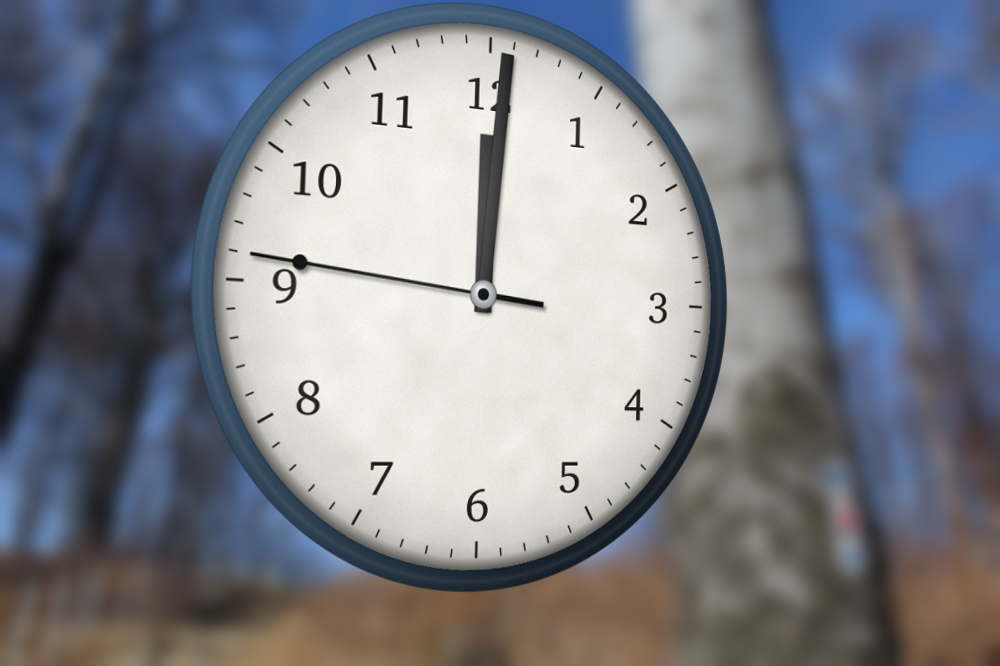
12:00:46
